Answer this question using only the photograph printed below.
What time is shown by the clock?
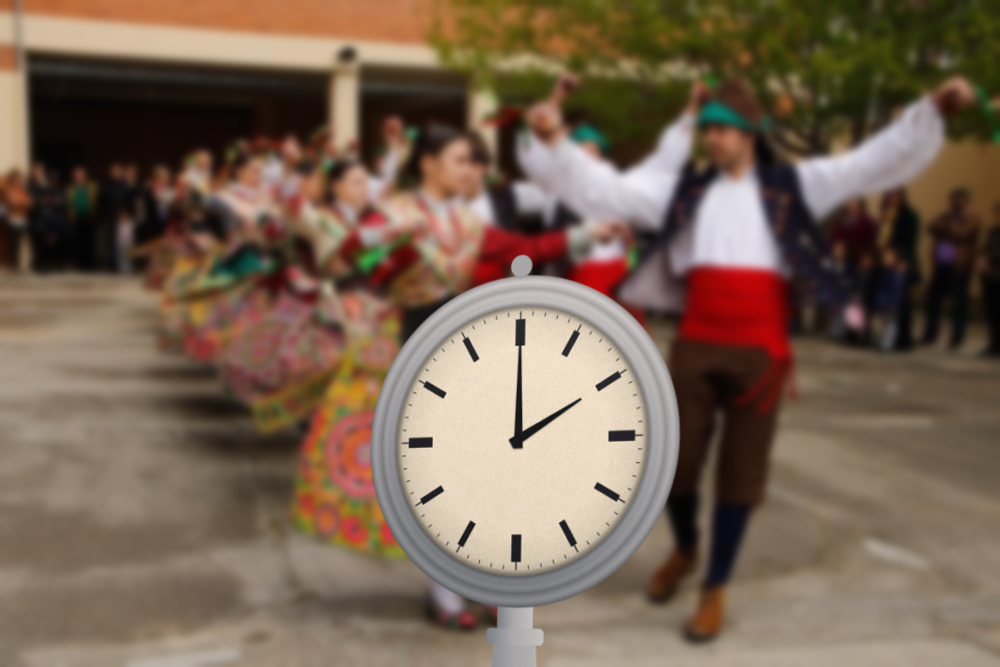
2:00
